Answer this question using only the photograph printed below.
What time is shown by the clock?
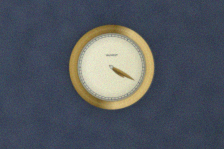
4:20
